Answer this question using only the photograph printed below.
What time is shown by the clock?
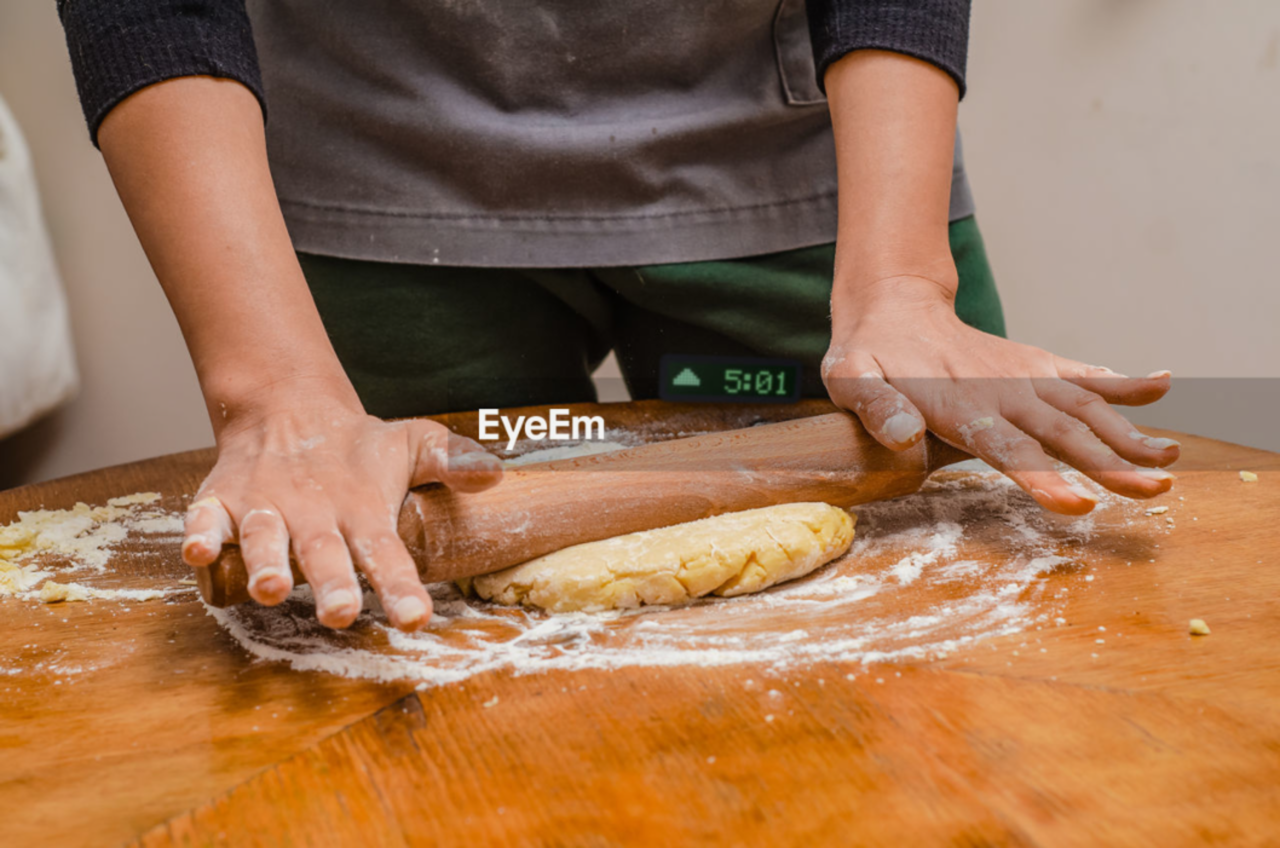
5:01
